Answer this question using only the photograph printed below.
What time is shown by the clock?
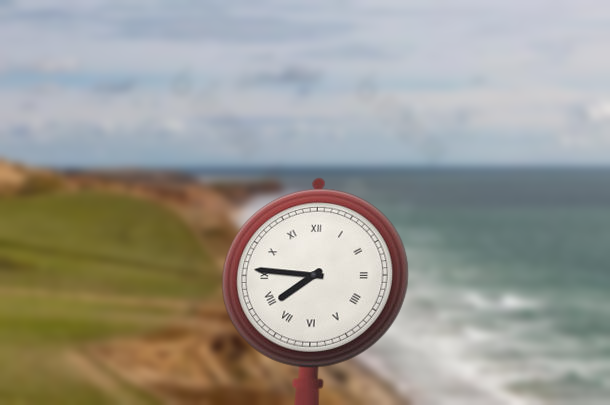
7:46
